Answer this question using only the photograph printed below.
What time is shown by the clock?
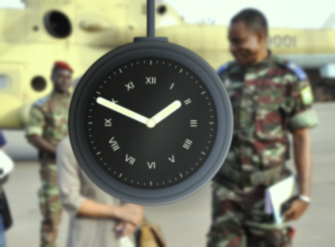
1:49
